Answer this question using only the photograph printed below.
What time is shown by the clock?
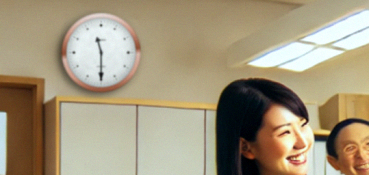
11:30
